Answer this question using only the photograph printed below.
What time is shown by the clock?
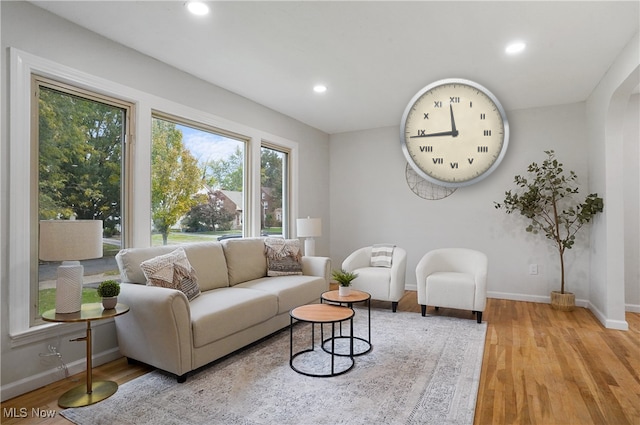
11:44
